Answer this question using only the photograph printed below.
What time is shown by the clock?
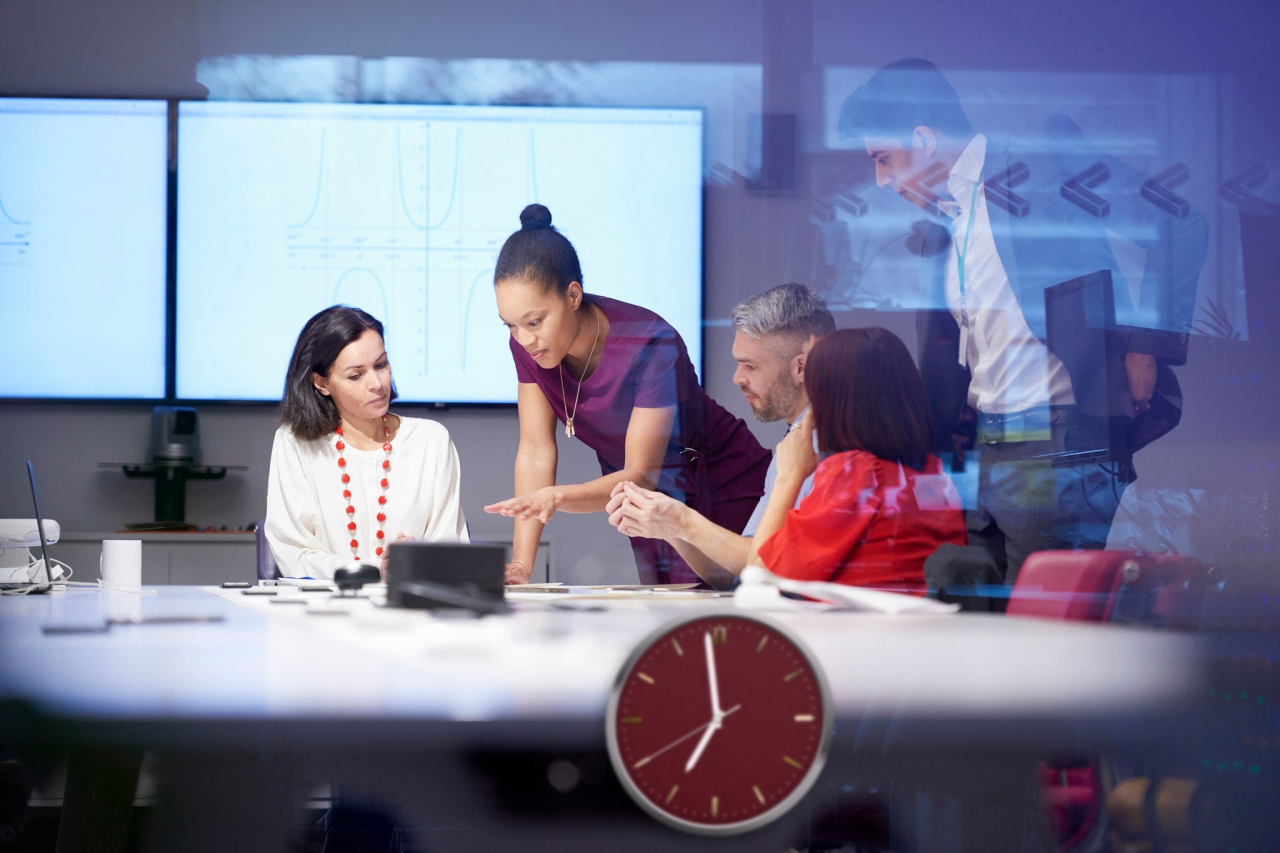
6:58:40
